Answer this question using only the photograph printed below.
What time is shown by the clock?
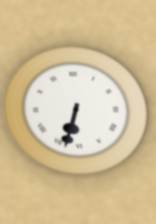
6:33
